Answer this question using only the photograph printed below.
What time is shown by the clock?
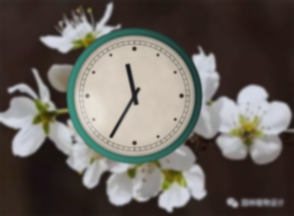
11:35
